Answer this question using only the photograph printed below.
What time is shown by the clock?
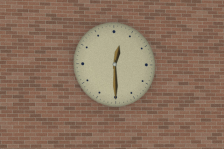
12:30
